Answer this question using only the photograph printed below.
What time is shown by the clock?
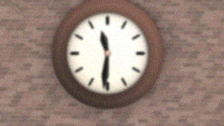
11:31
